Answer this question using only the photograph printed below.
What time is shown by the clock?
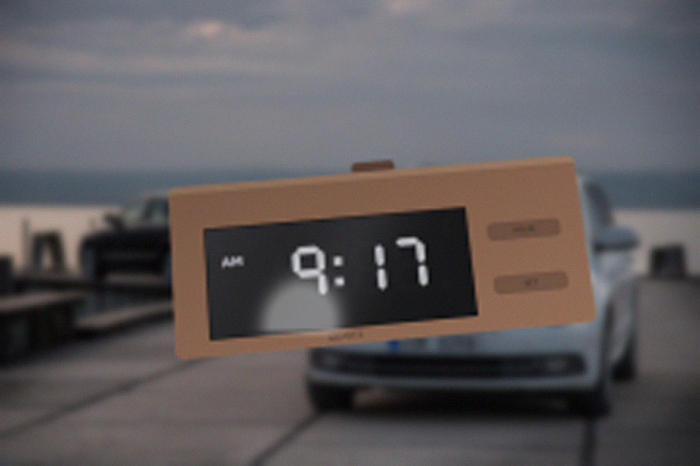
9:17
